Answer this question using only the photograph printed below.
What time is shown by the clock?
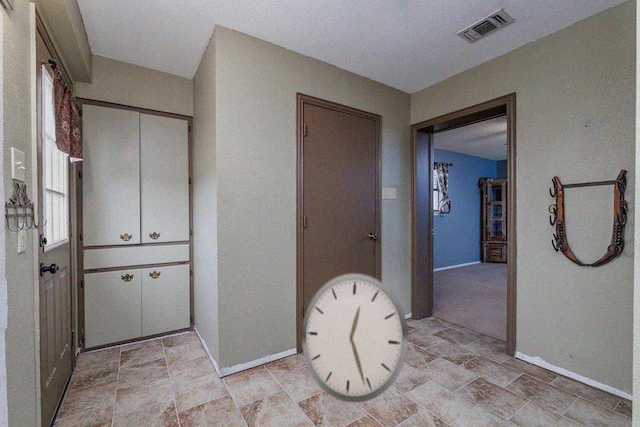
12:26
